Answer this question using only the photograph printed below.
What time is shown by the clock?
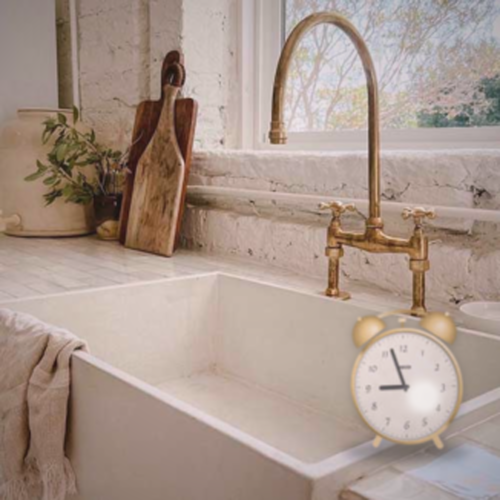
8:57
